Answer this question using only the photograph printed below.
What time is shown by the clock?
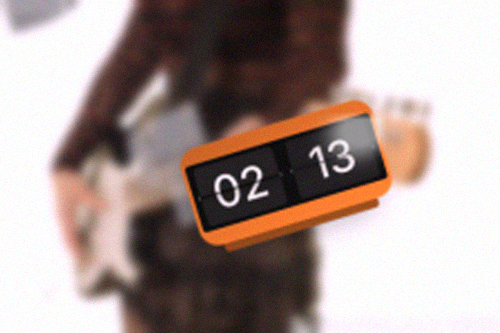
2:13
